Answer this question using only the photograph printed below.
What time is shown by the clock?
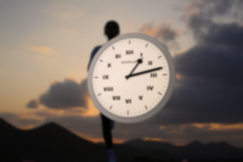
1:13
